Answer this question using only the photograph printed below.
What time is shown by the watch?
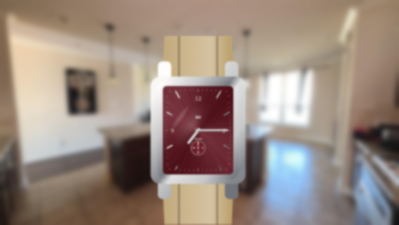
7:15
